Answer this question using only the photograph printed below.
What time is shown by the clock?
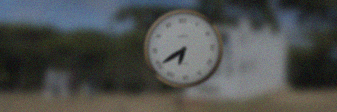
6:40
